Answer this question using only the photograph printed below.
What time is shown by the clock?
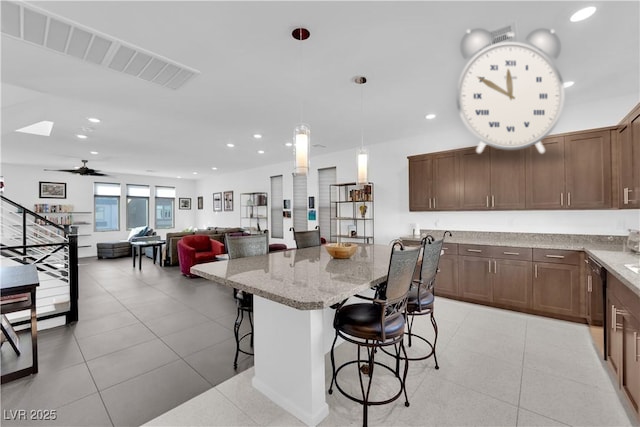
11:50
